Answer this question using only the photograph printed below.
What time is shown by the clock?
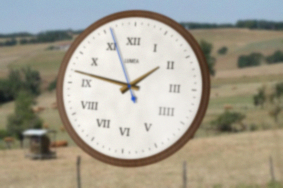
1:46:56
